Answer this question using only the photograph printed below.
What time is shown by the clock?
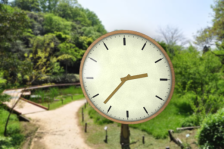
2:37
